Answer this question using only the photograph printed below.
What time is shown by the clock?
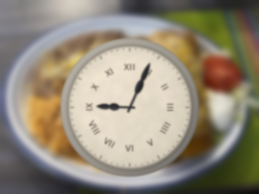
9:04
